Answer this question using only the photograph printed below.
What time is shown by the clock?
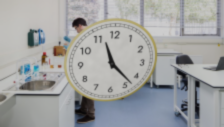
11:23
